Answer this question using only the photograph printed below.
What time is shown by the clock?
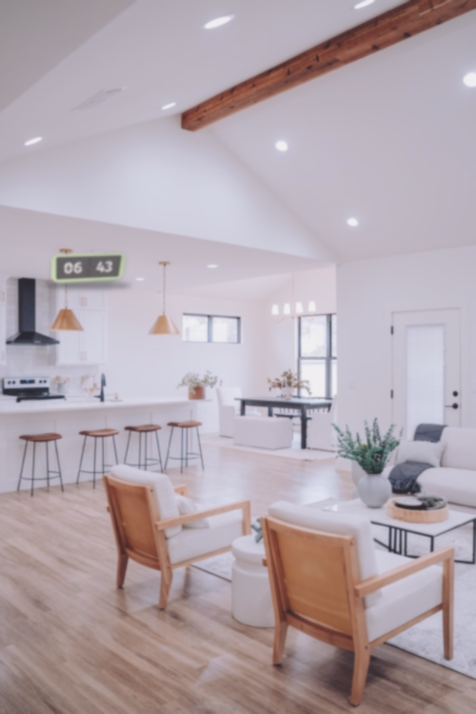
6:43
